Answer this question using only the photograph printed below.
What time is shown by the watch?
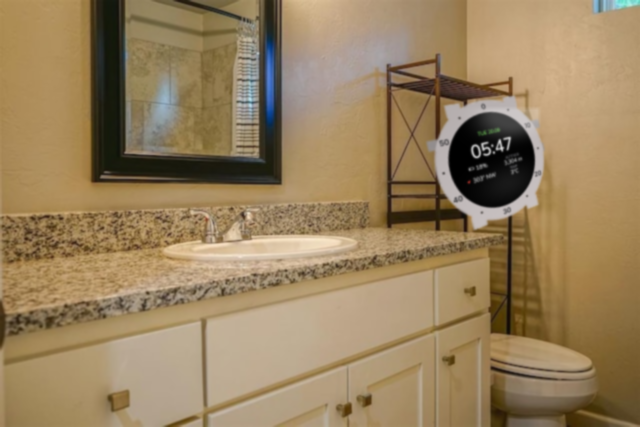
5:47
